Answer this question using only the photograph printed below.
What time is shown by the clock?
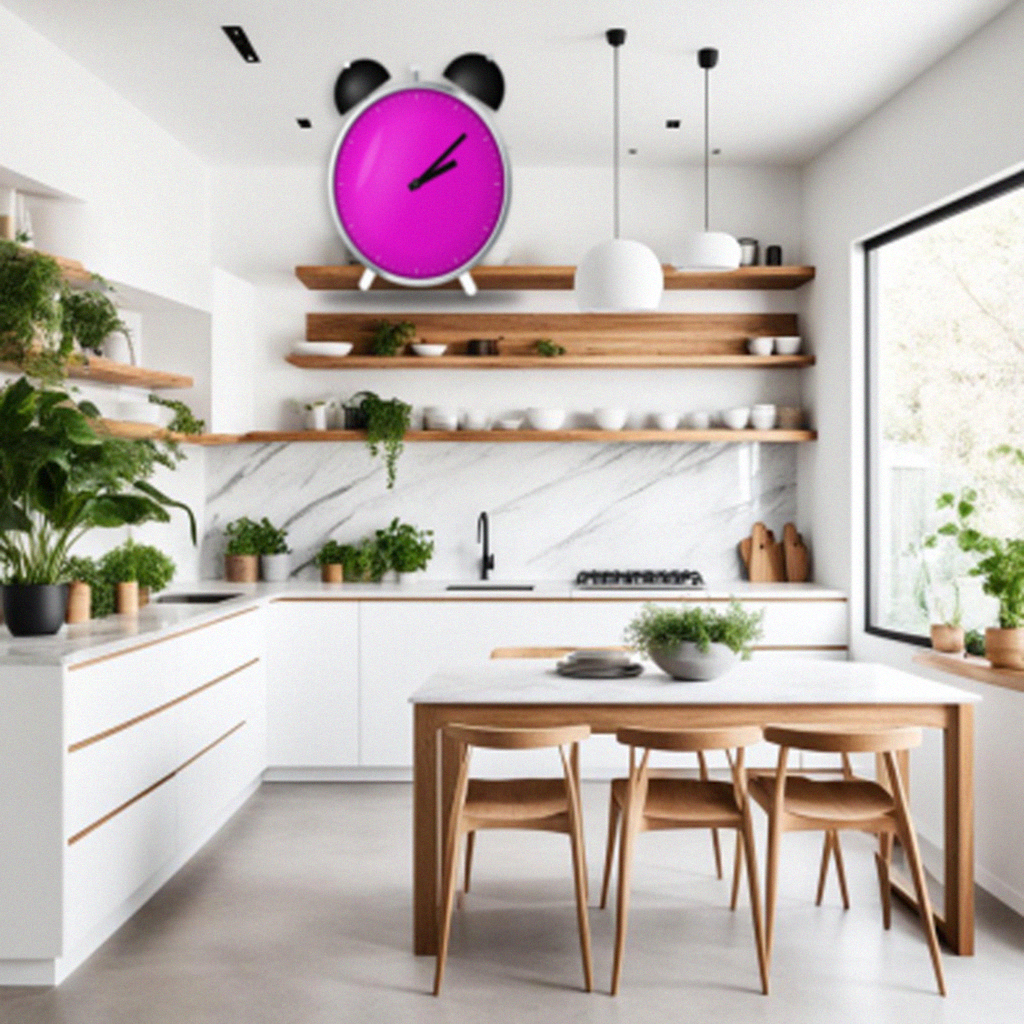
2:08
